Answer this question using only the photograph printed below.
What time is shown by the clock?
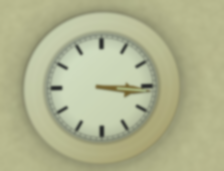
3:16
